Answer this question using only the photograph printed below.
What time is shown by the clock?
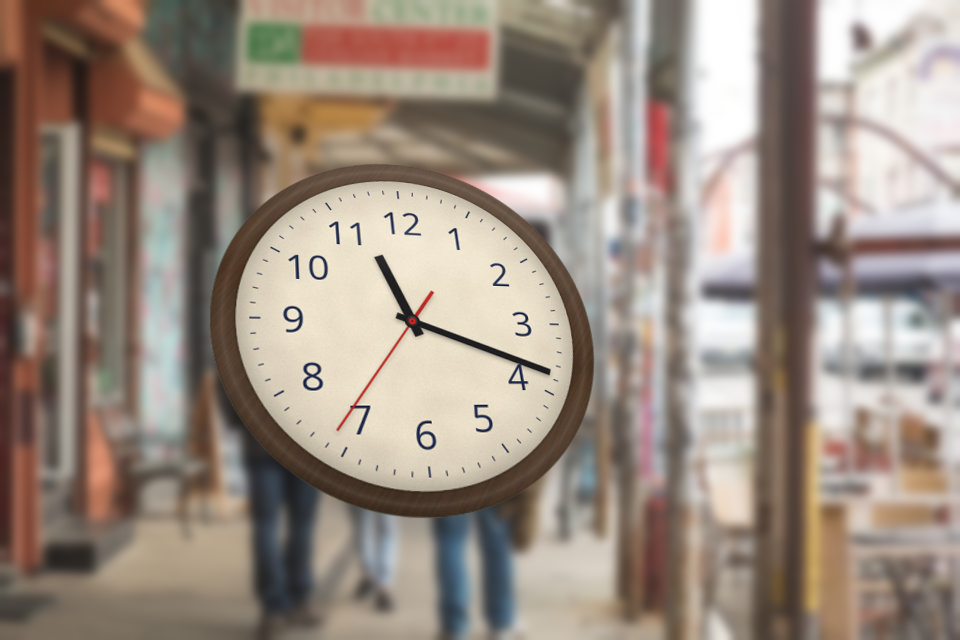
11:18:36
